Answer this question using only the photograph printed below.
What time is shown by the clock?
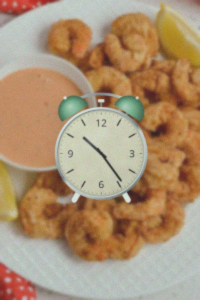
10:24
